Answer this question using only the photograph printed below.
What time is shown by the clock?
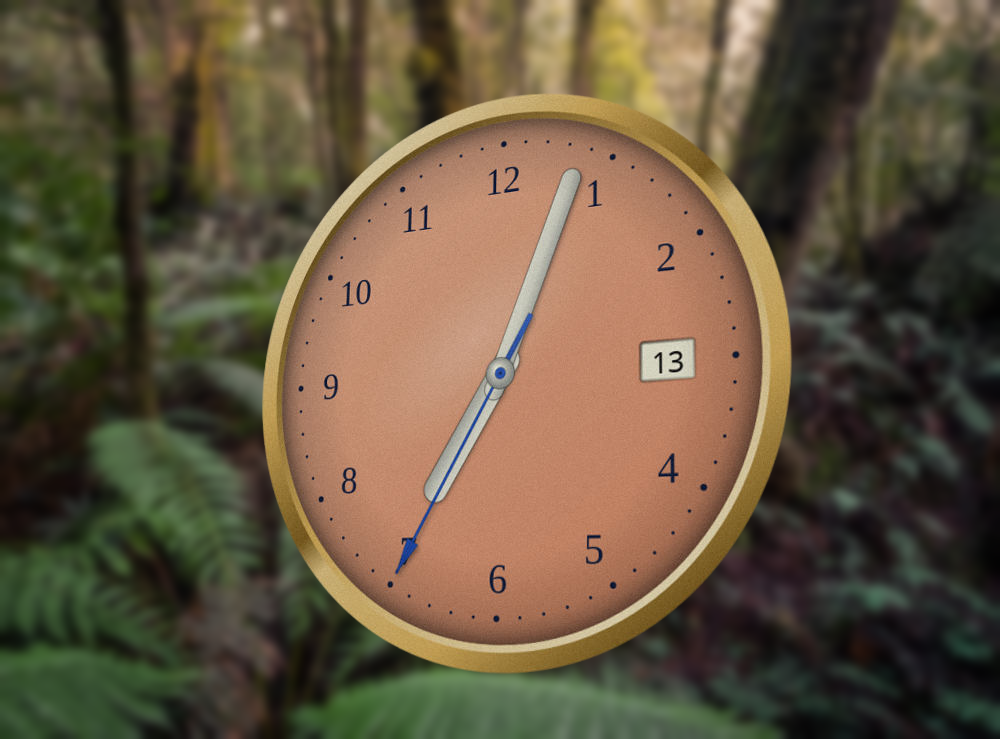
7:03:35
